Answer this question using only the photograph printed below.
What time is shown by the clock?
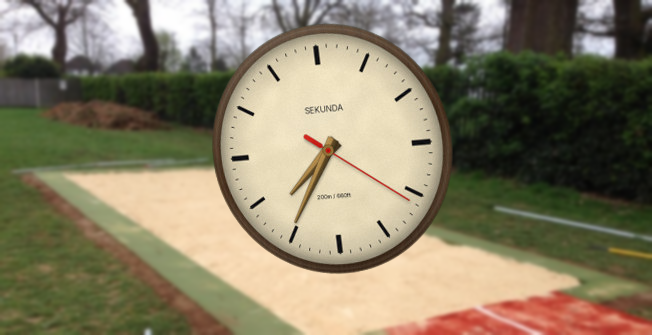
7:35:21
